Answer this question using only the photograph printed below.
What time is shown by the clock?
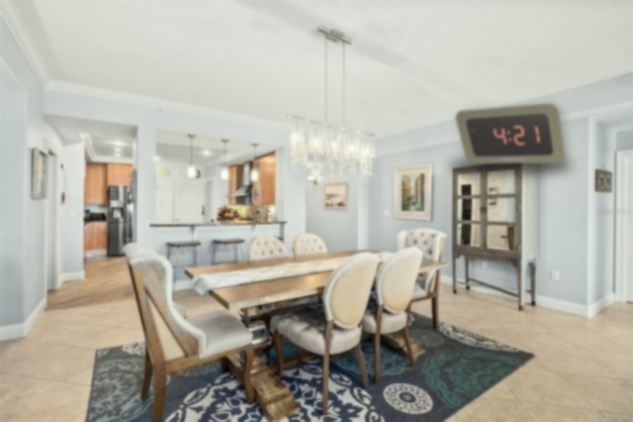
4:21
